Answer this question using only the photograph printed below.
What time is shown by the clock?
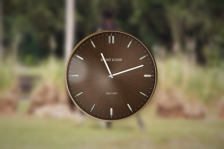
11:12
